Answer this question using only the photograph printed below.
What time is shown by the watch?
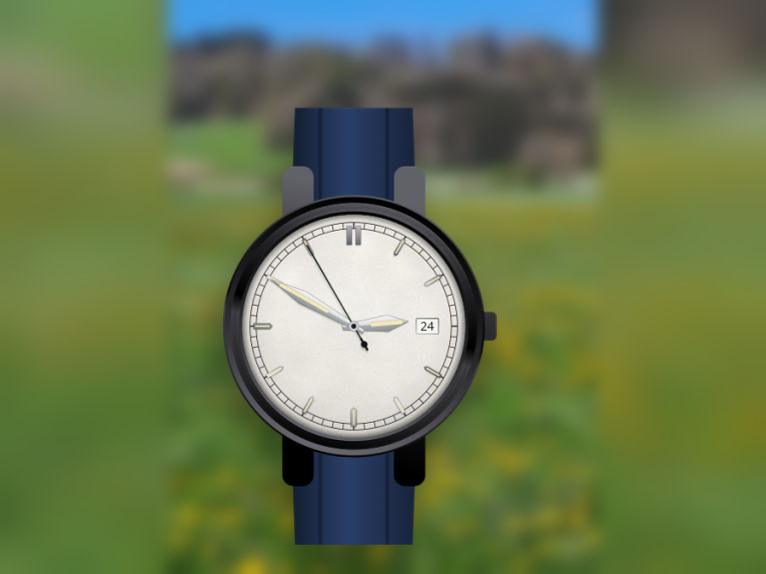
2:49:55
